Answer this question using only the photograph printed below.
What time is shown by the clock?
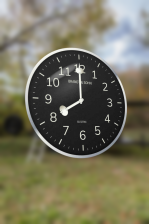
8:00
